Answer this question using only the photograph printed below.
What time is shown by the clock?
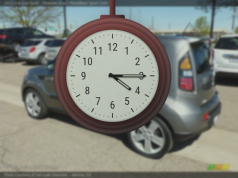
4:15
